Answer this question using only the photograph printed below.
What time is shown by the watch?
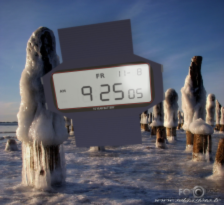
9:25:05
